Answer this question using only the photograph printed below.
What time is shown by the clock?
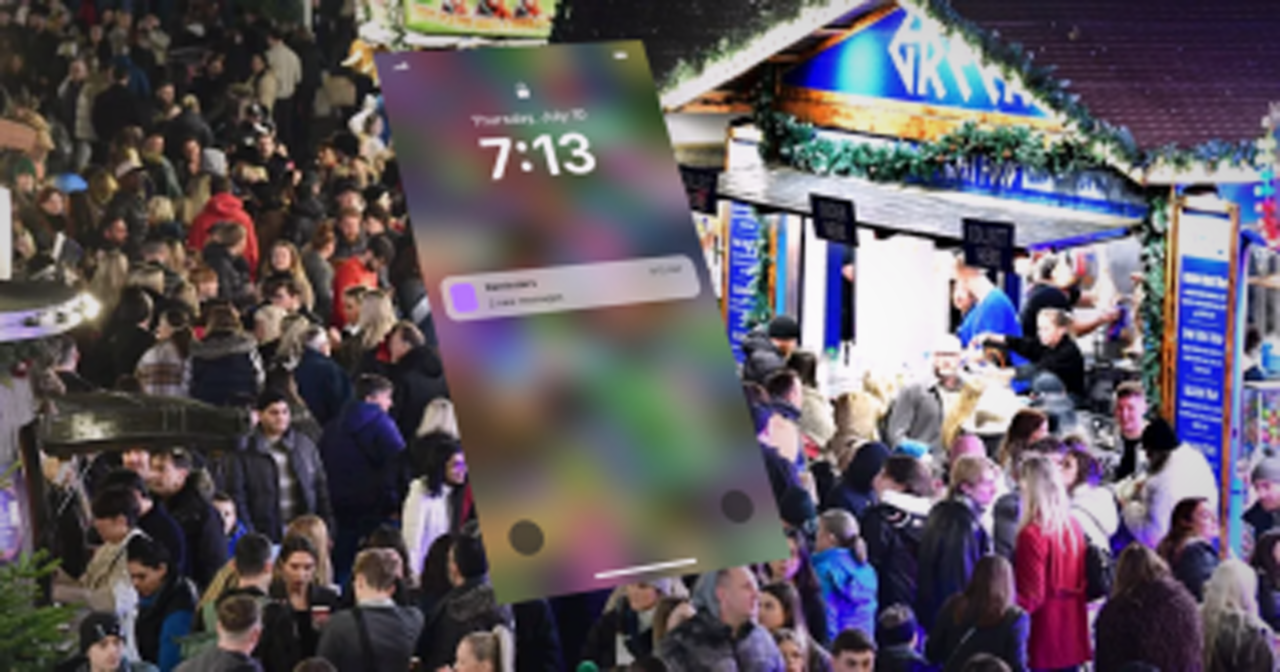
7:13
